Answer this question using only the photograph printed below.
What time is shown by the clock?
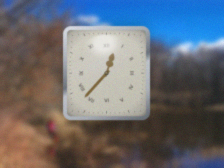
12:37
